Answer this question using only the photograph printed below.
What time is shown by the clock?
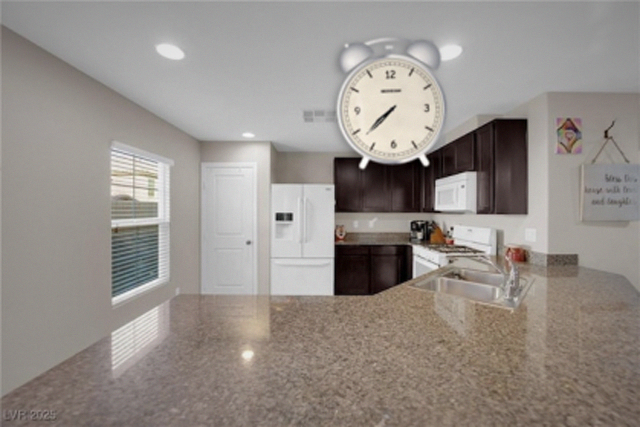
7:38
